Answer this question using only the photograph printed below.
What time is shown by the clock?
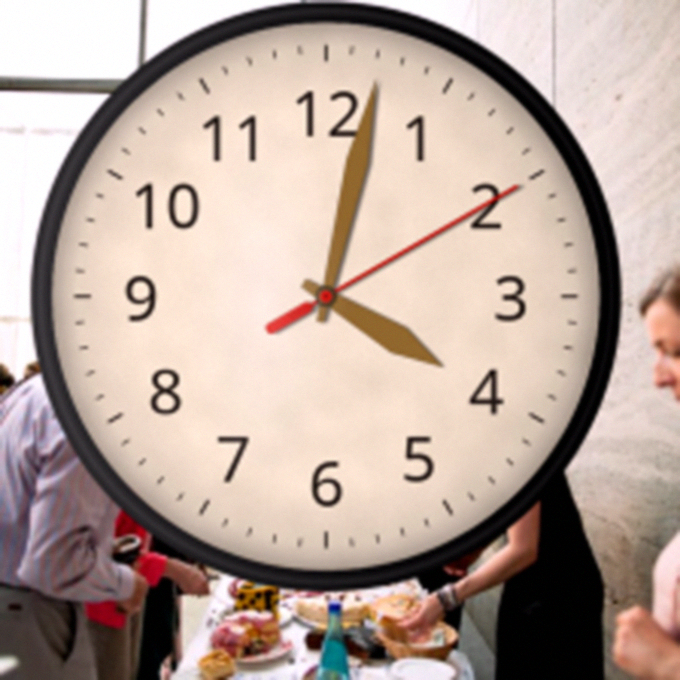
4:02:10
